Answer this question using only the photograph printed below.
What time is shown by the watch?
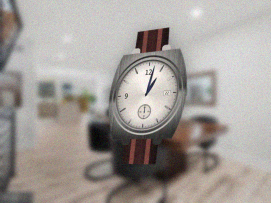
1:02
